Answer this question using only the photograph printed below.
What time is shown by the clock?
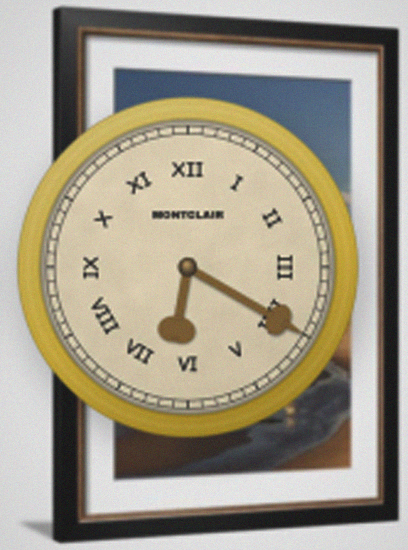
6:20
